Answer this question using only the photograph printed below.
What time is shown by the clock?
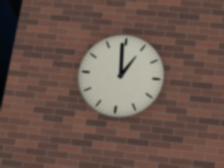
12:59
